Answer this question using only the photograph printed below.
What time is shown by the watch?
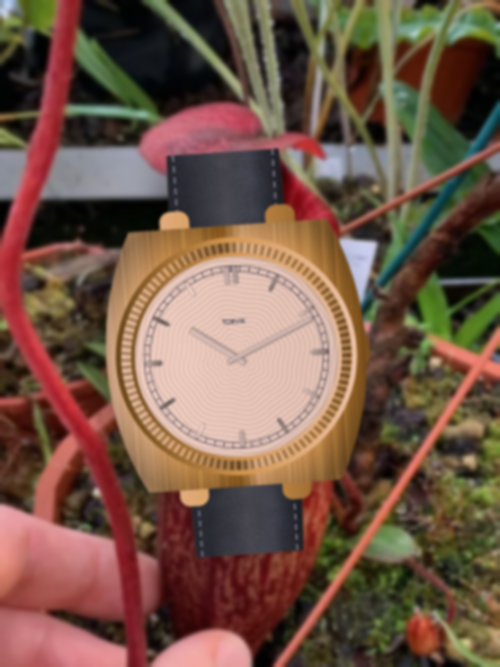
10:11
